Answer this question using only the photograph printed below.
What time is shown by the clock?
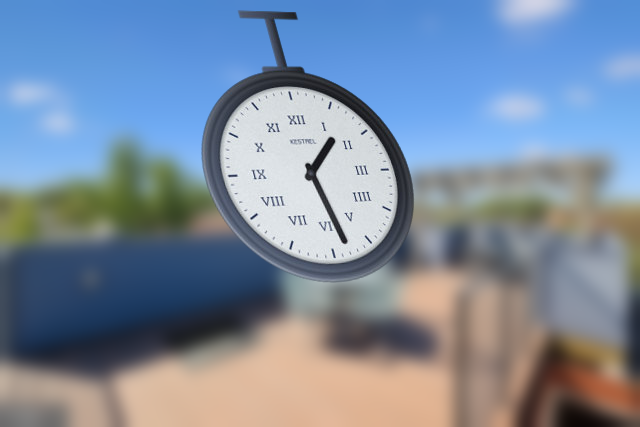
1:28
